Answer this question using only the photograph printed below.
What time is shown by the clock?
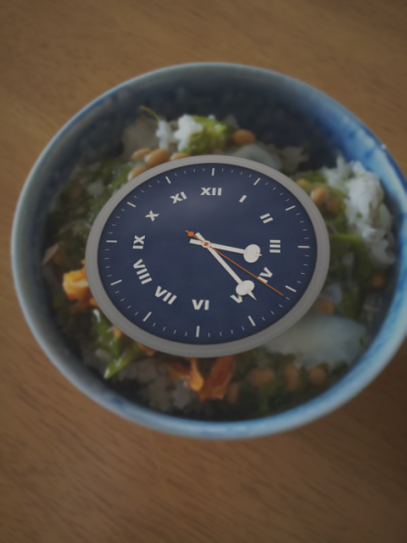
3:23:21
